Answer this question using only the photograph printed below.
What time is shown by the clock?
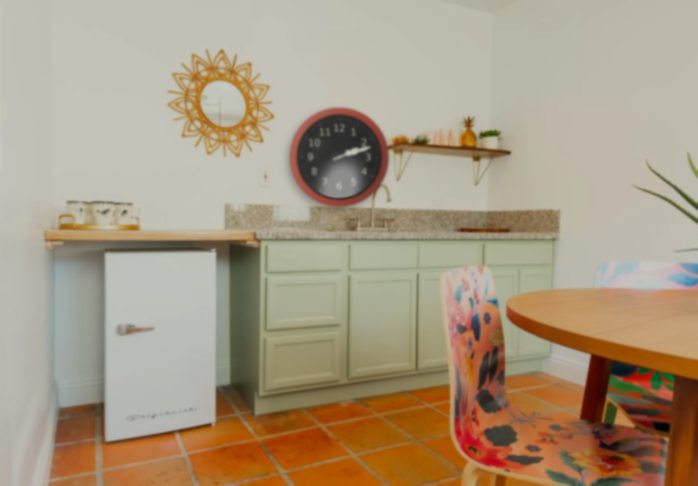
2:12
